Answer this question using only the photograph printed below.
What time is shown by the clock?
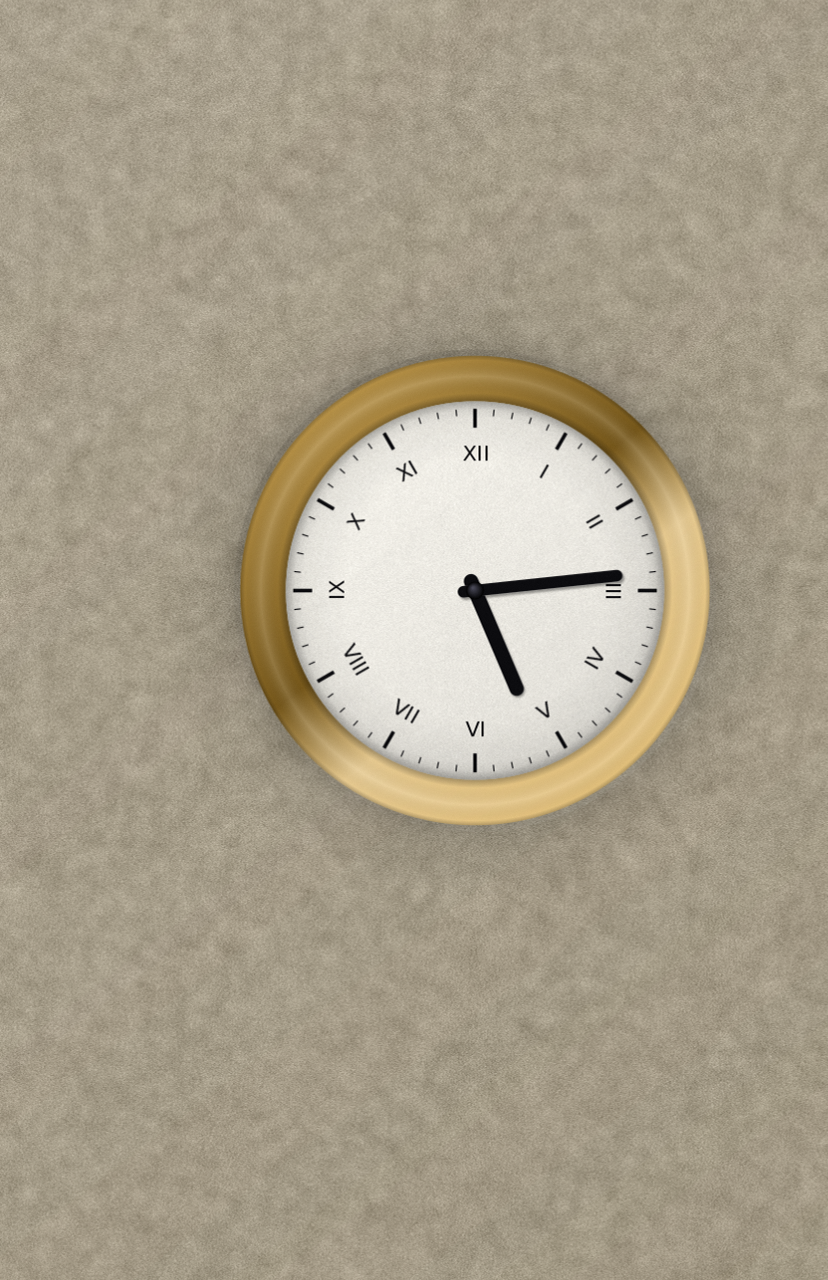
5:14
